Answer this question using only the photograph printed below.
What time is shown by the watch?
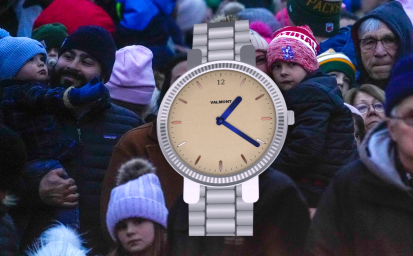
1:21
